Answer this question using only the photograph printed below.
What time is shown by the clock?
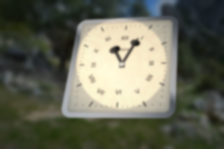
11:04
